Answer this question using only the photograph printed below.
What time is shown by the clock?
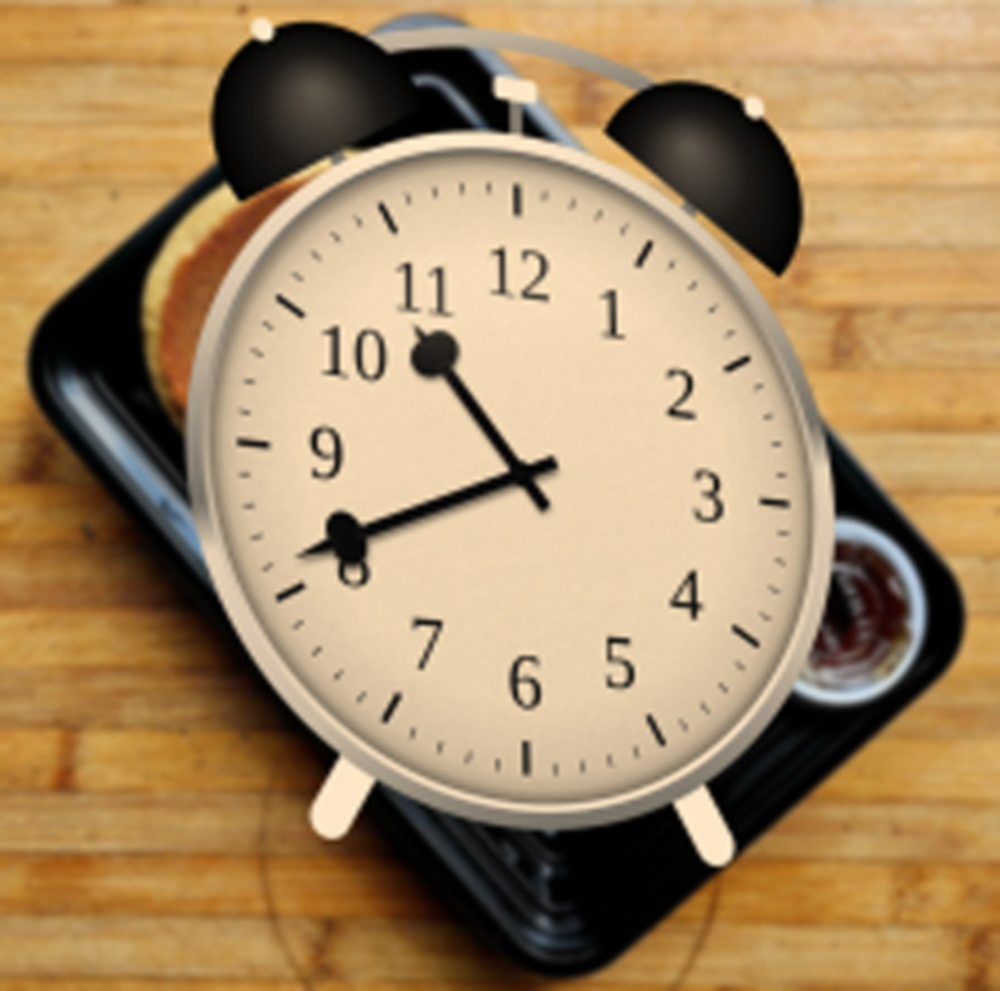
10:41
